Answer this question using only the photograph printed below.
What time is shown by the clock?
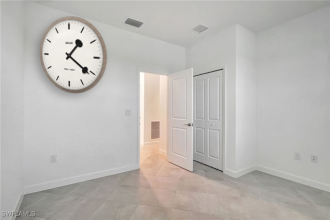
1:21
